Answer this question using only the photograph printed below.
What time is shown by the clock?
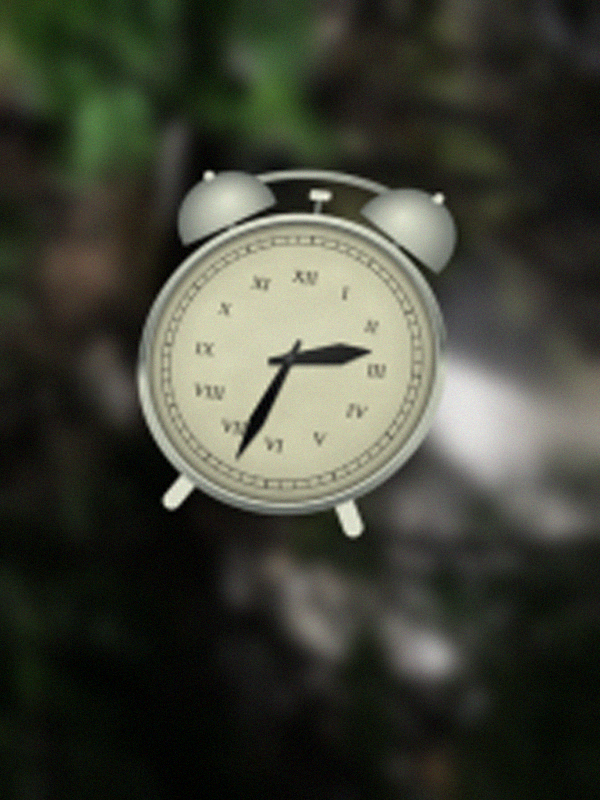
2:33
